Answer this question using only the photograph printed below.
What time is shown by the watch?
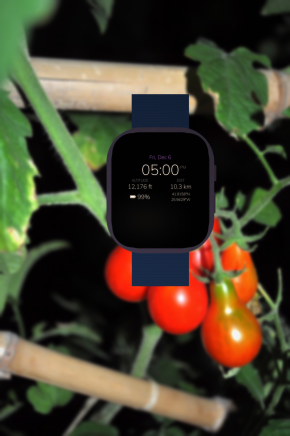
5:00
